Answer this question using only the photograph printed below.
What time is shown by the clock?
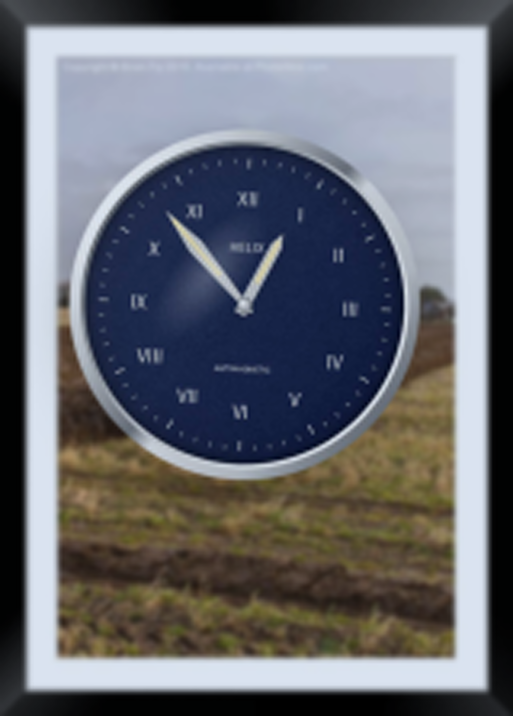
12:53
